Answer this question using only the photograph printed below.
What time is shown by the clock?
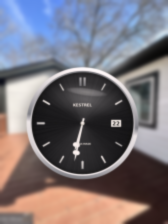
6:32
